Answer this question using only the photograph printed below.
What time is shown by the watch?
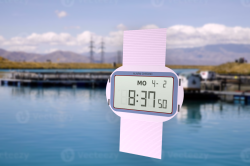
8:37:50
